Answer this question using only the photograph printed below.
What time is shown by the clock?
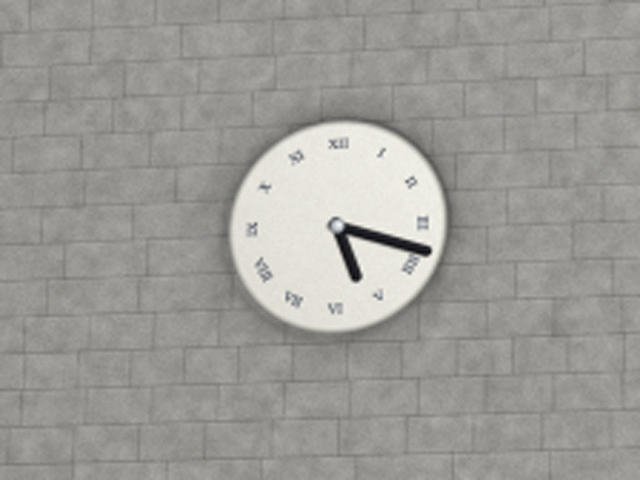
5:18
